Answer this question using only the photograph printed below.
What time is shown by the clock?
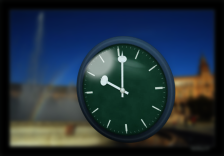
10:01
